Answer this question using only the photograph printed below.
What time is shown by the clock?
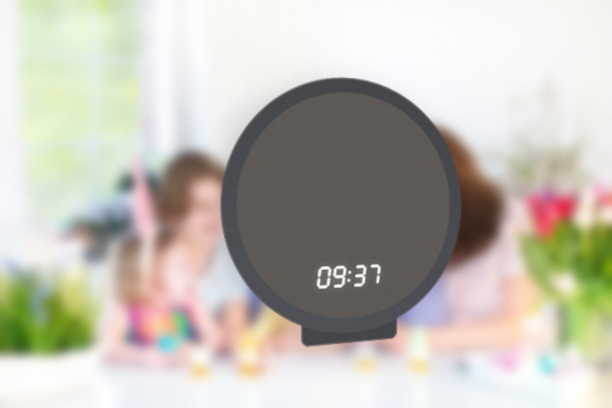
9:37
